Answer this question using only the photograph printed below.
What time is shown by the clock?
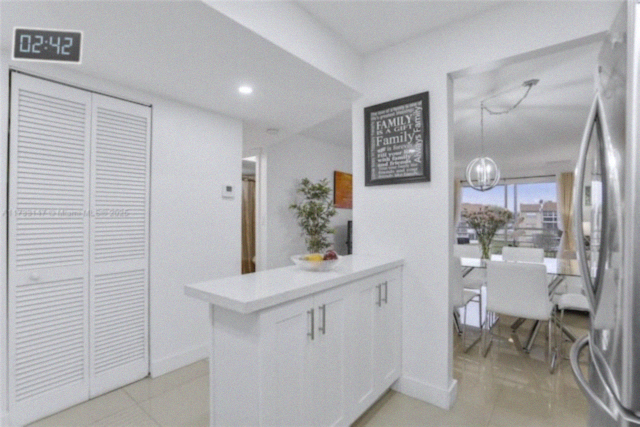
2:42
